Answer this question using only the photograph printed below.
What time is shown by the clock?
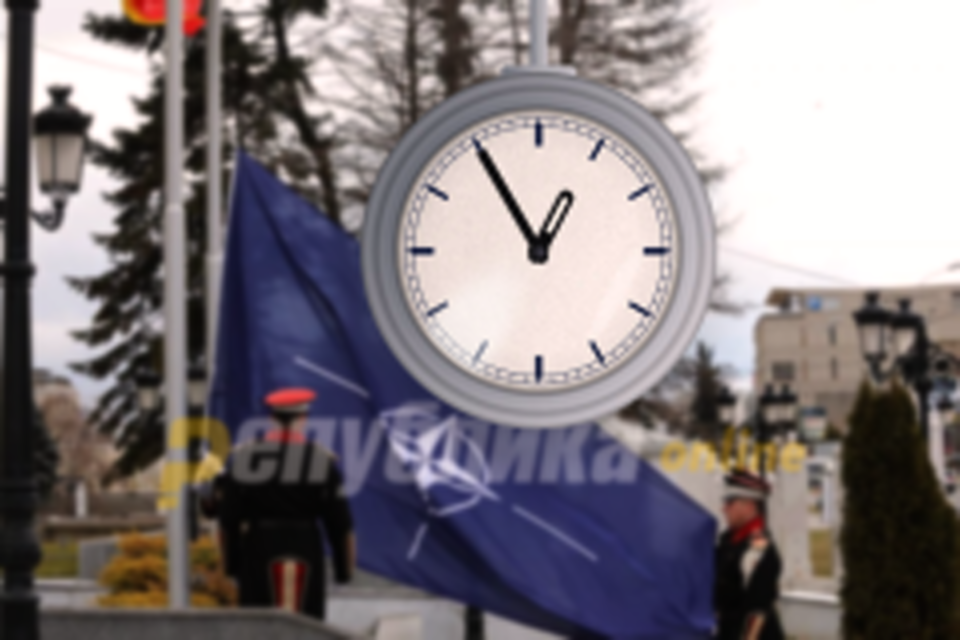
12:55
